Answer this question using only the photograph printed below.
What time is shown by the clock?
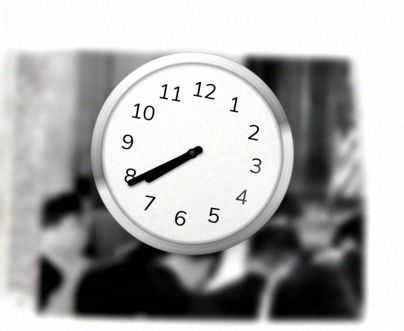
7:39
